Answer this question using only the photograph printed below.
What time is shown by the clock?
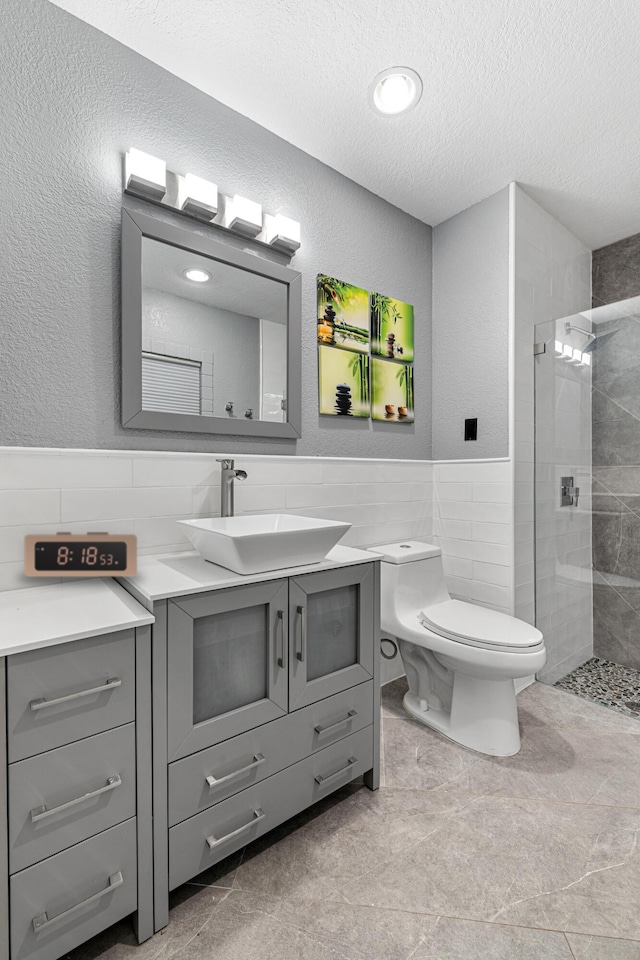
8:18:53
